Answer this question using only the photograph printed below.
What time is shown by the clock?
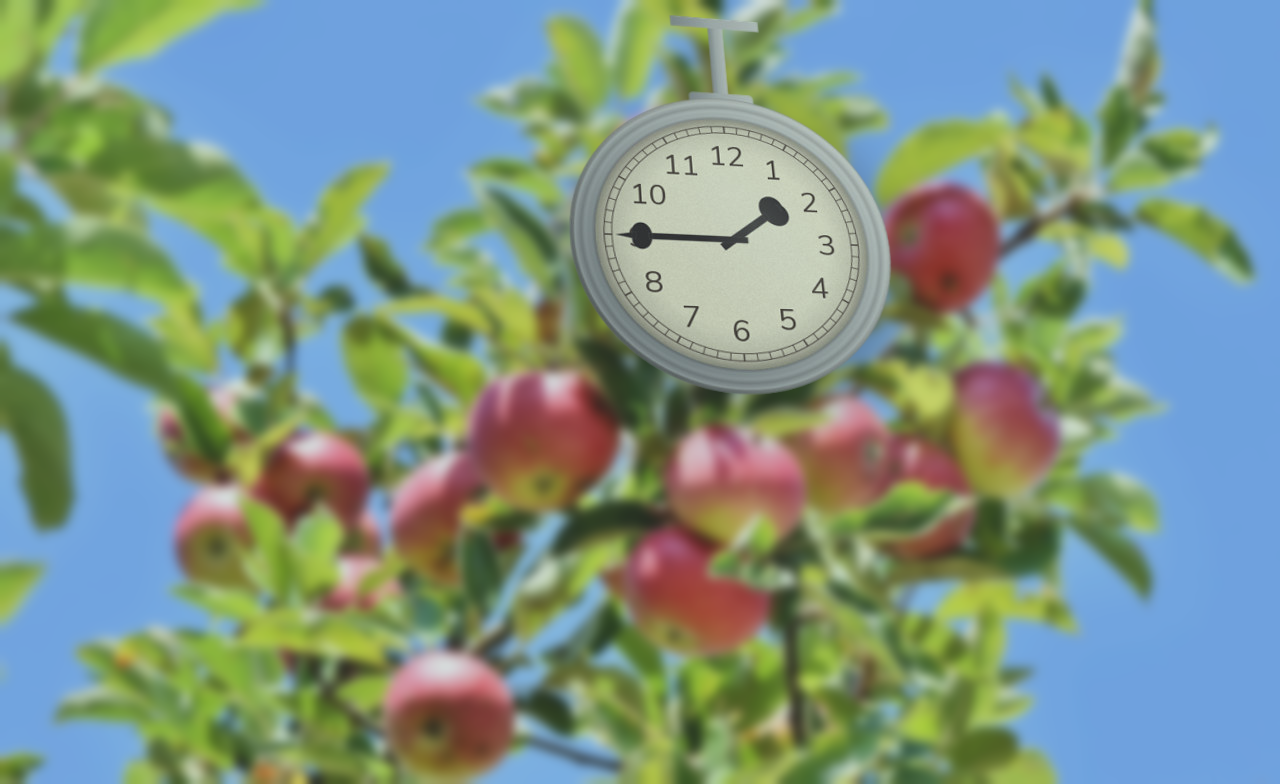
1:45
